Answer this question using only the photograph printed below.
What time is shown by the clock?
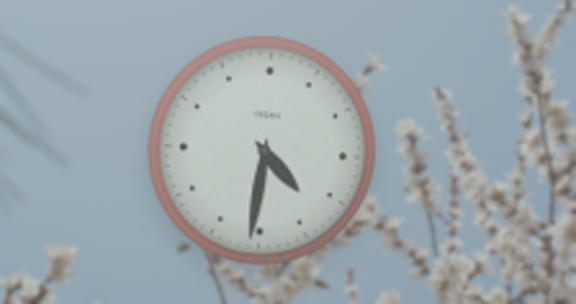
4:31
